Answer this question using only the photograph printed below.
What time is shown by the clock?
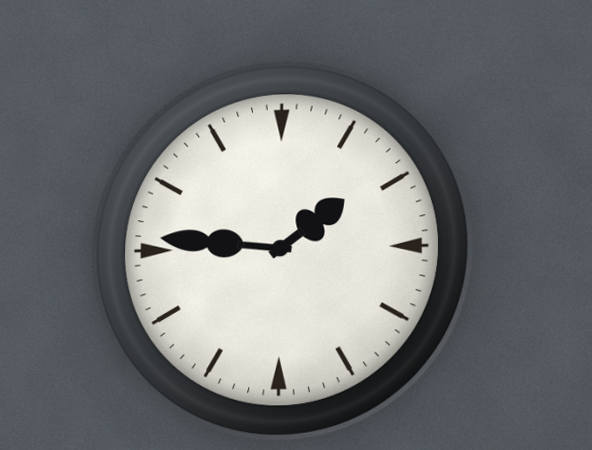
1:46
